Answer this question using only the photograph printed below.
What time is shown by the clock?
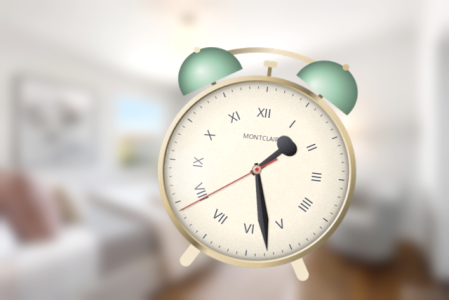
1:27:39
